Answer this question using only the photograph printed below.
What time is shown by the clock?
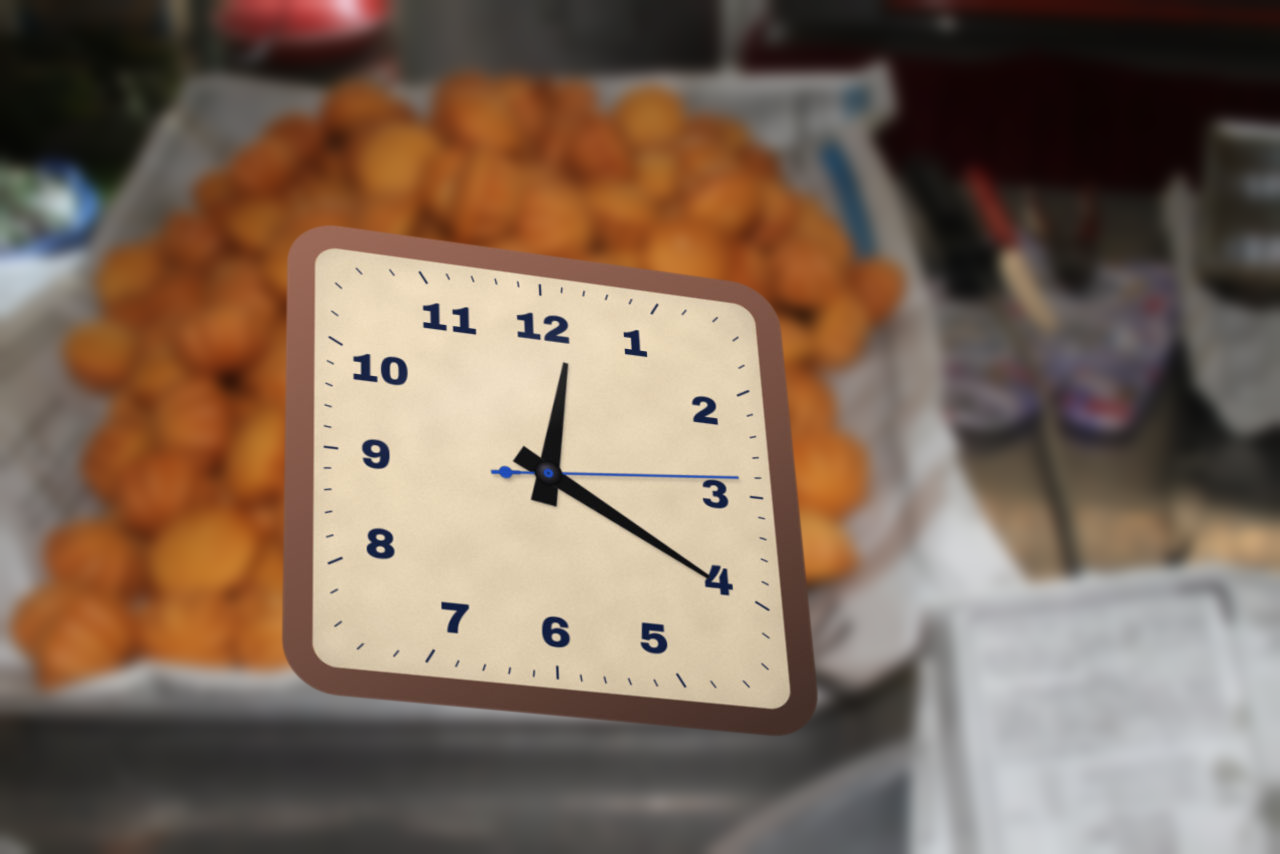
12:20:14
